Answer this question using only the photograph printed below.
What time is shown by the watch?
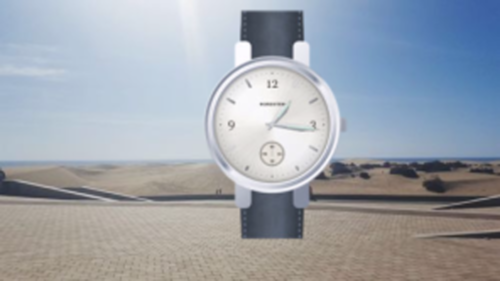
1:16
